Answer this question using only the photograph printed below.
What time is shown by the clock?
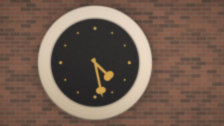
4:28
